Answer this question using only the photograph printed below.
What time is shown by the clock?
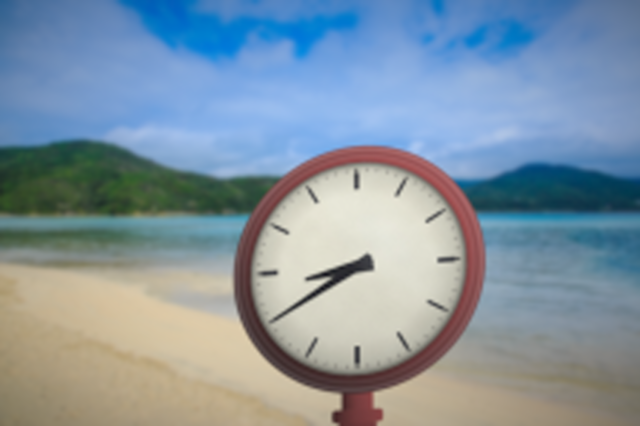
8:40
